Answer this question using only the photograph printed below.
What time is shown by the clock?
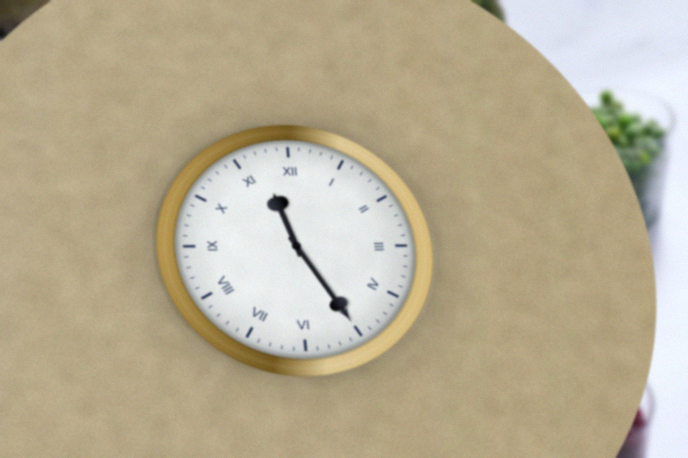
11:25
